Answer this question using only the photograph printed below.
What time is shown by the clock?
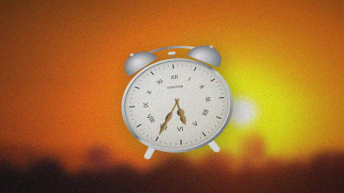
5:35
